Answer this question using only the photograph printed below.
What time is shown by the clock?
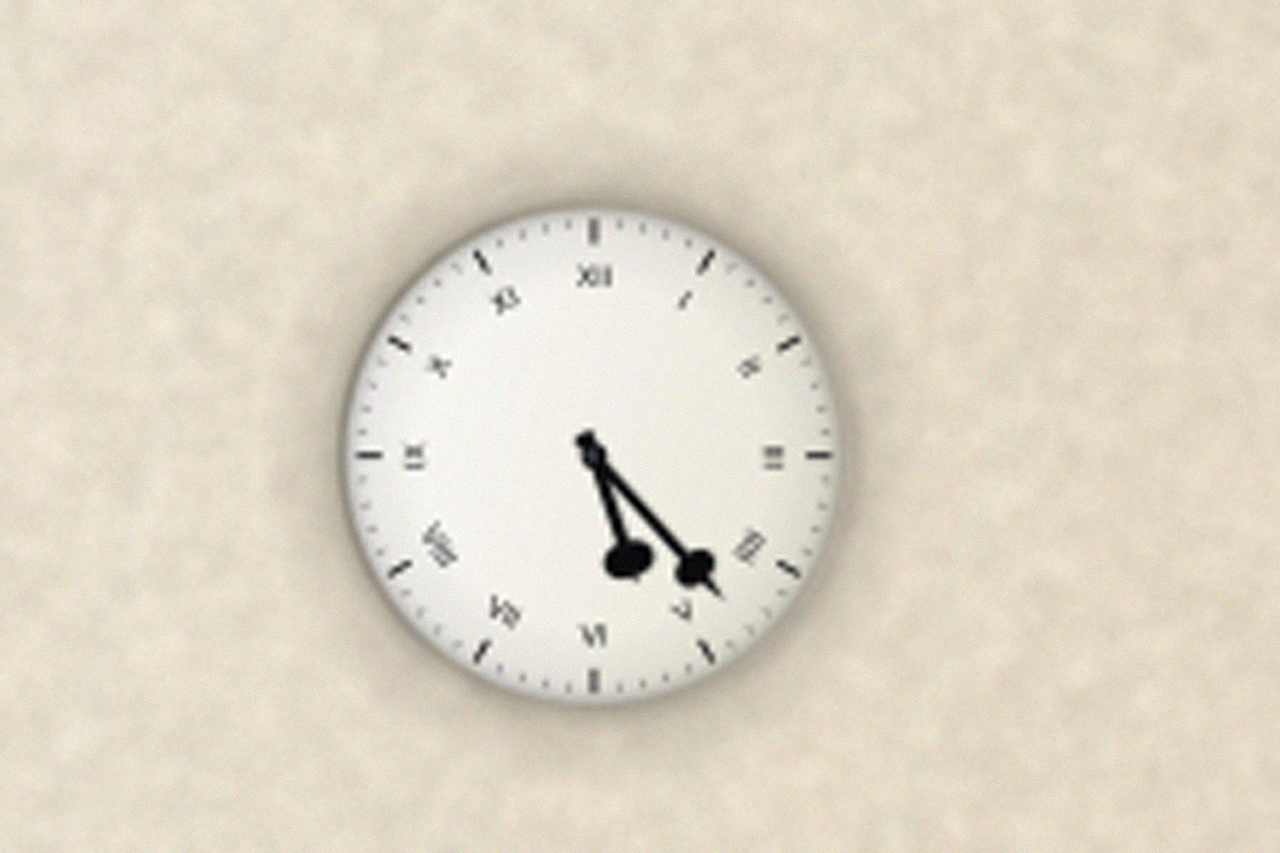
5:23
